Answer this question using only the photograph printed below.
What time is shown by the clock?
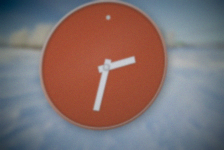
2:32
